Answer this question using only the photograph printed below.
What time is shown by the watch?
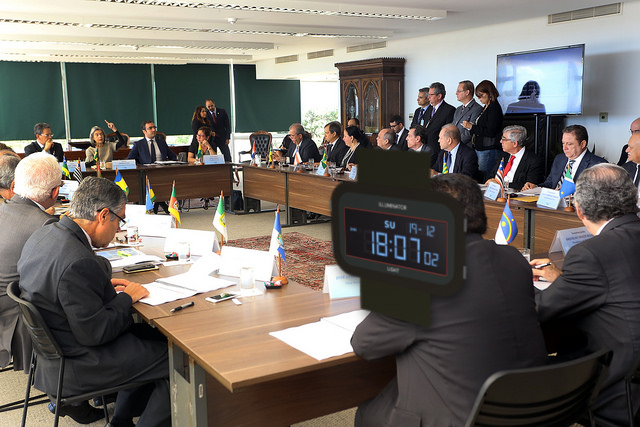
18:07:02
